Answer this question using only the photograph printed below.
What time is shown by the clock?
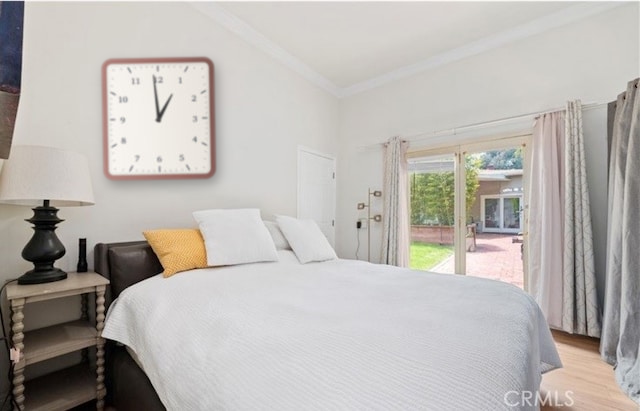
12:59
